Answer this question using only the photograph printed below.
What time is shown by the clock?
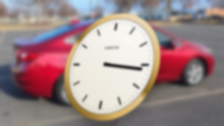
3:16
